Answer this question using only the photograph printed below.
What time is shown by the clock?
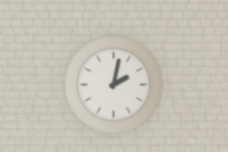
2:02
